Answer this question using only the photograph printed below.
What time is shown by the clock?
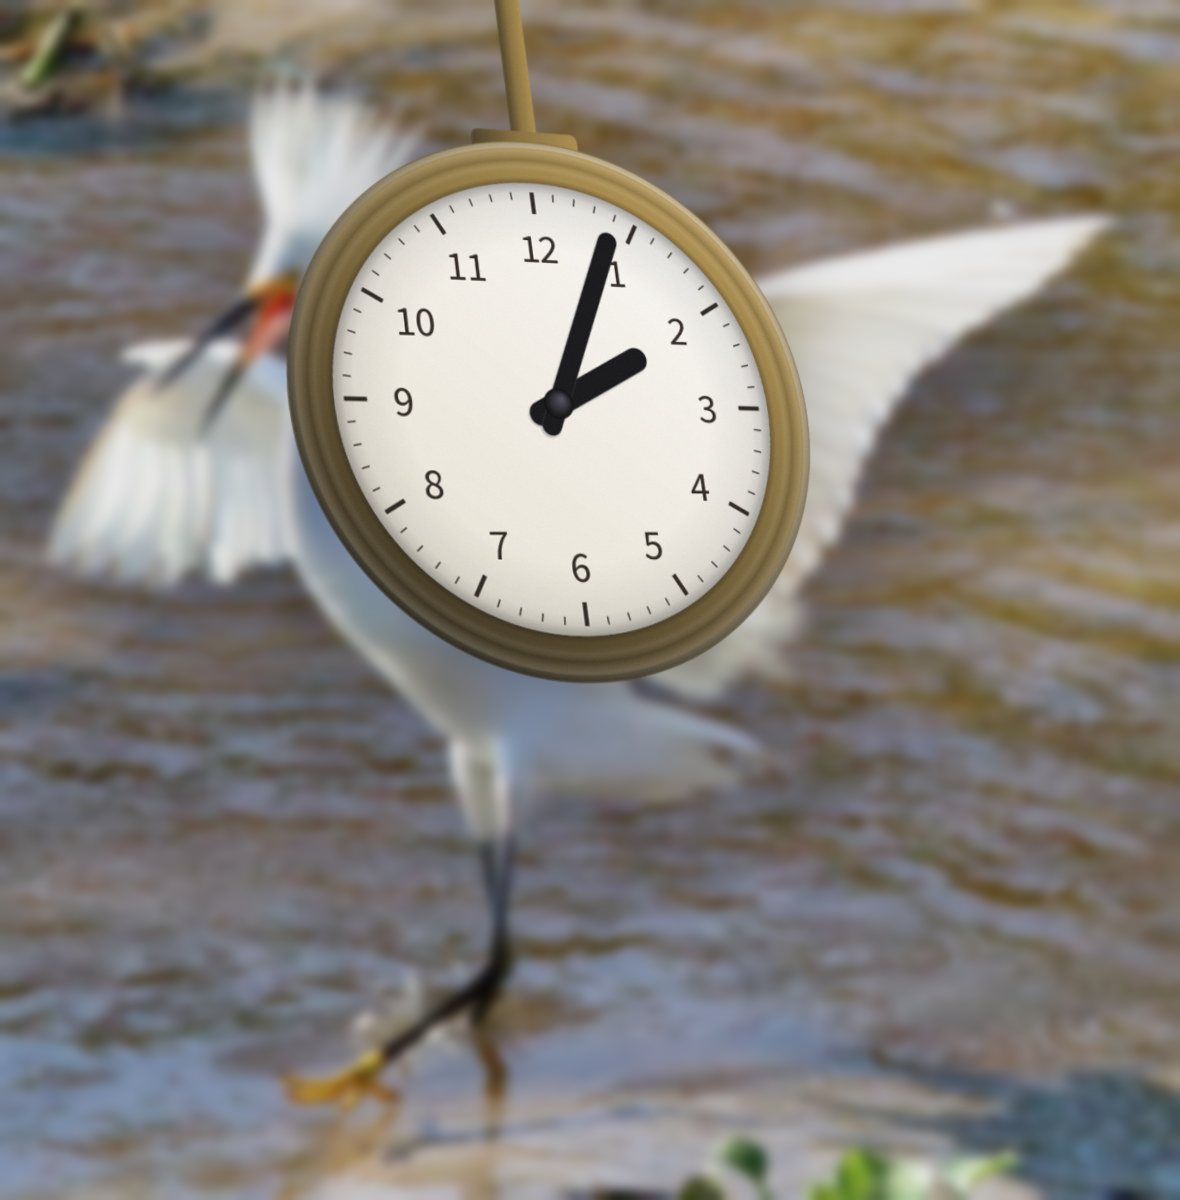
2:04
